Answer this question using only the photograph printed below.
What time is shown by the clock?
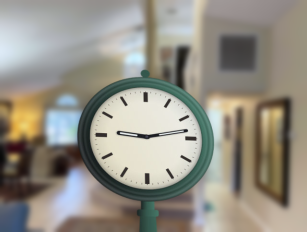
9:13
